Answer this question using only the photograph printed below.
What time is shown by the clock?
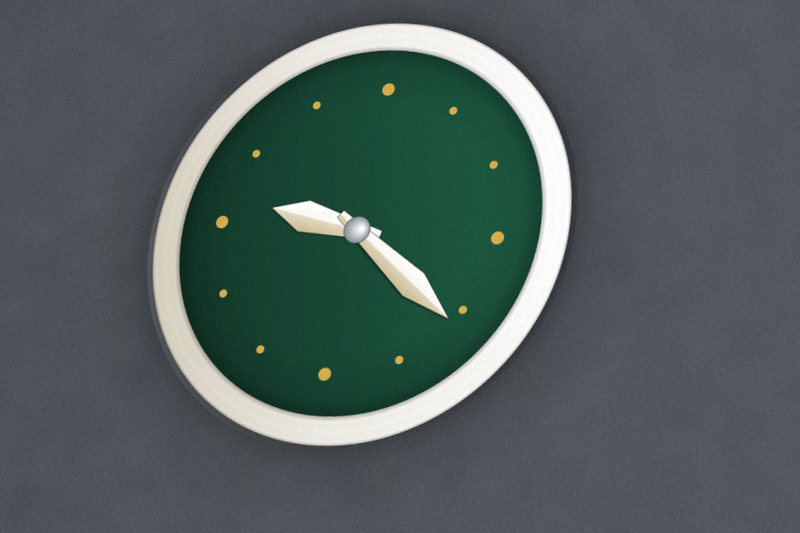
9:21
